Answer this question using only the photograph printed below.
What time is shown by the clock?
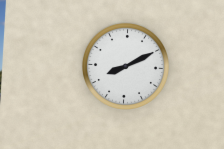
8:10
